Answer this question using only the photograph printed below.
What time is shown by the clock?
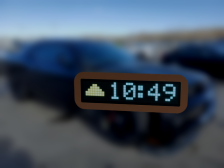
10:49
